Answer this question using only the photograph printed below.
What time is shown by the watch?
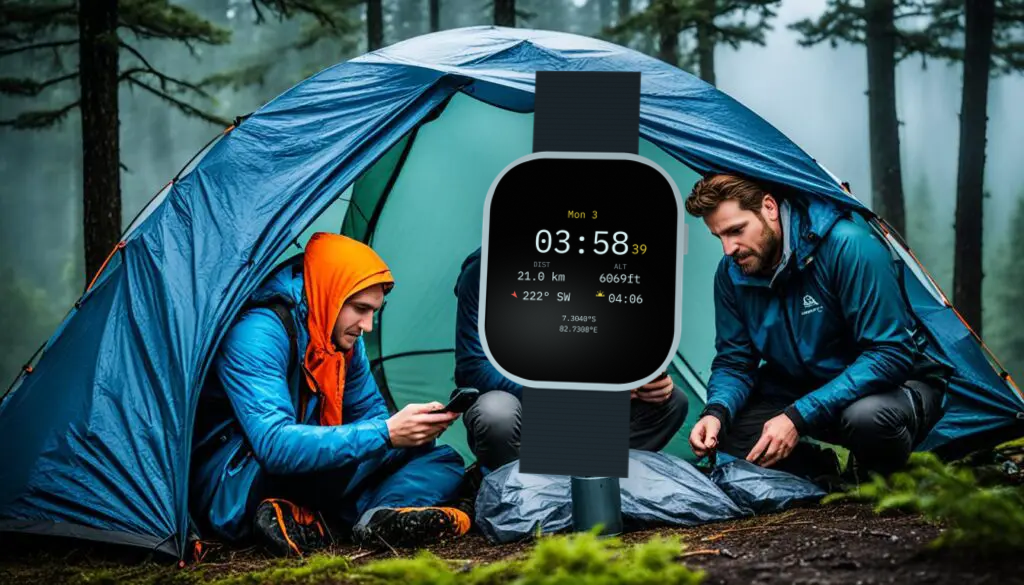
3:58:39
